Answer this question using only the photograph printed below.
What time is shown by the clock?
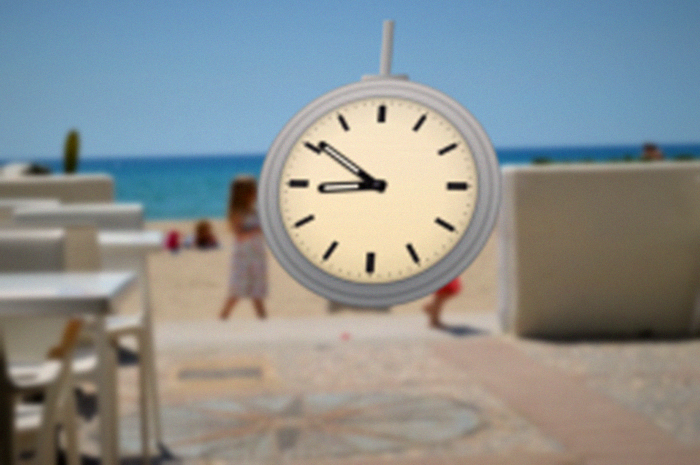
8:51
